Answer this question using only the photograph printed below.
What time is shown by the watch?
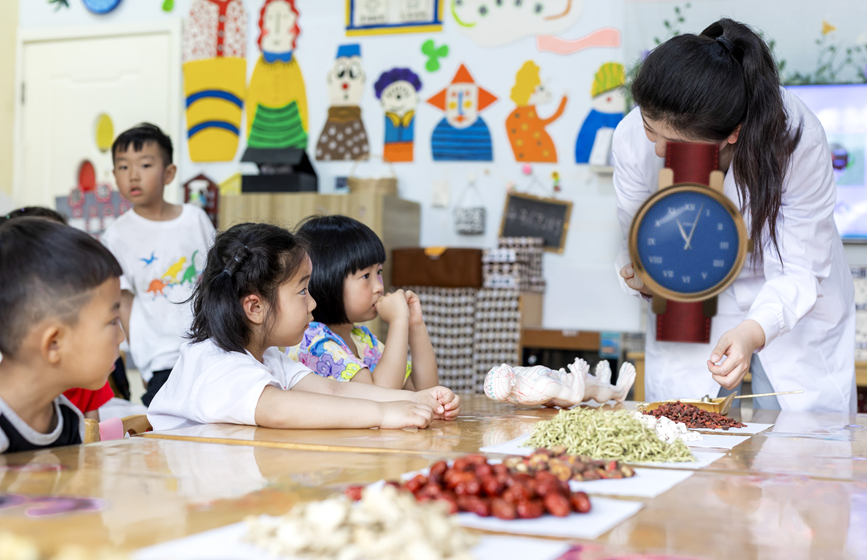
11:03
